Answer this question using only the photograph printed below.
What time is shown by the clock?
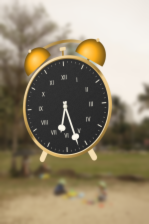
6:27
